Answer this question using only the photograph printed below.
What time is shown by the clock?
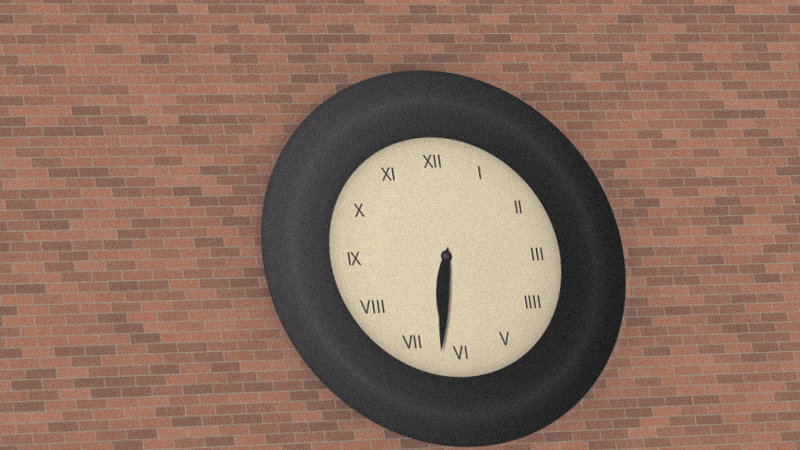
6:32
